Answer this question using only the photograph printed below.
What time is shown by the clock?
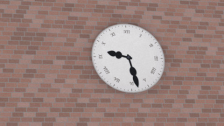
9:28
